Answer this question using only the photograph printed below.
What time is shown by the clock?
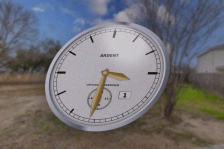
3:31
